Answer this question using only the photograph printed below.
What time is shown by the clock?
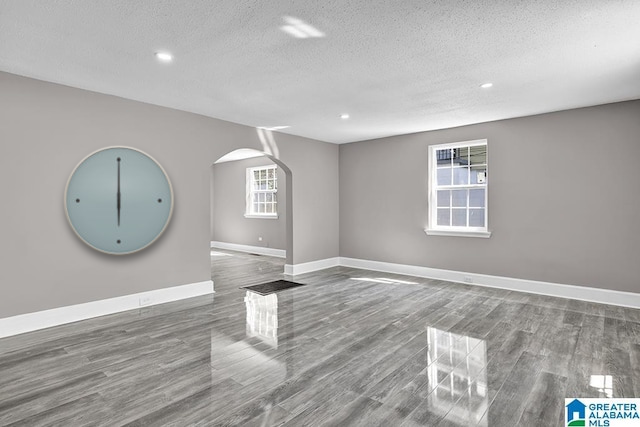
6:00
